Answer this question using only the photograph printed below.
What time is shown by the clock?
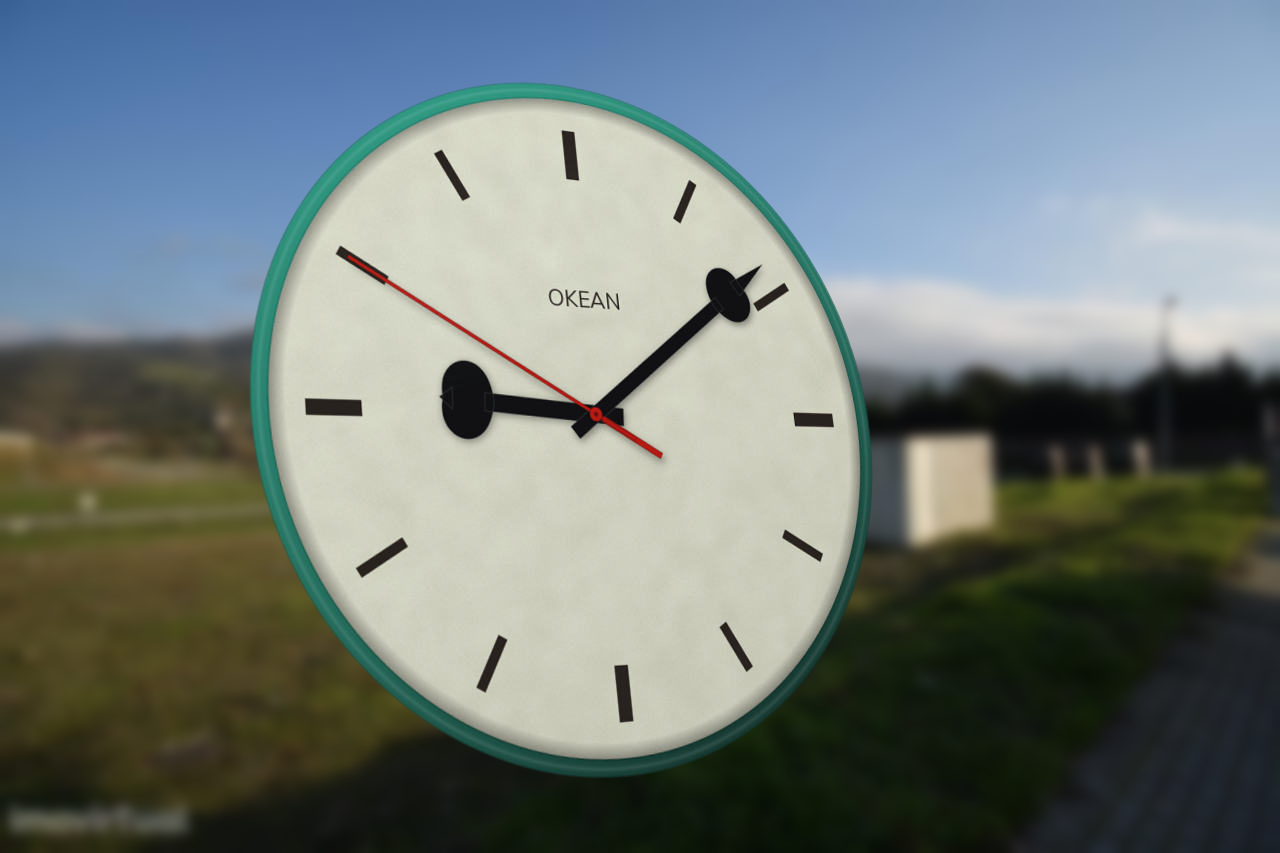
9:08:50
